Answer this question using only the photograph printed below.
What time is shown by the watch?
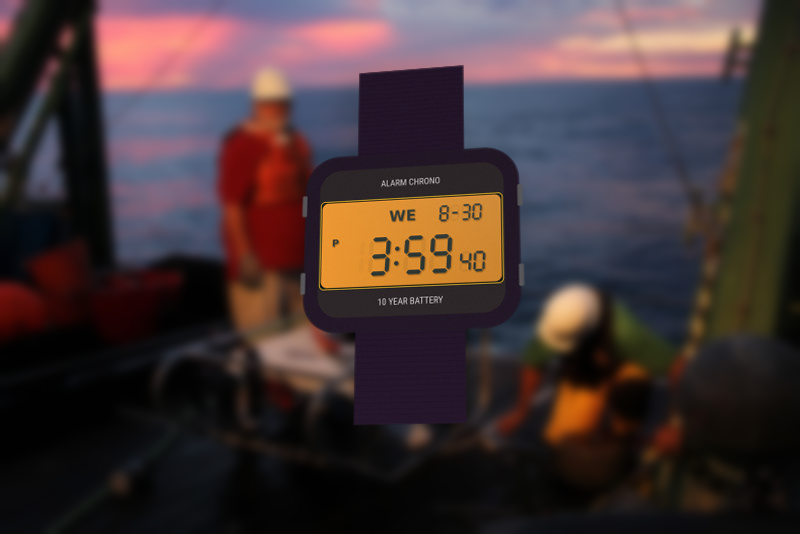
3:59:40
